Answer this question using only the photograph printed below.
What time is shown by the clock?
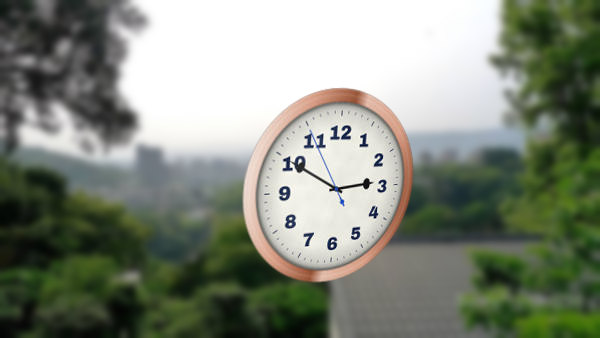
2:49:55
